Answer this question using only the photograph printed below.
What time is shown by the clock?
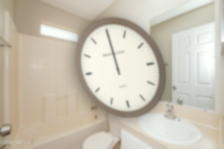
12:00
